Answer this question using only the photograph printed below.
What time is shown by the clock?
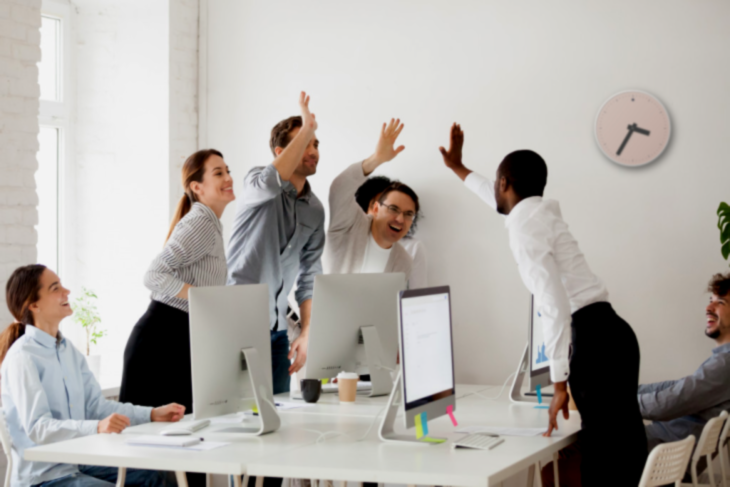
3:35
